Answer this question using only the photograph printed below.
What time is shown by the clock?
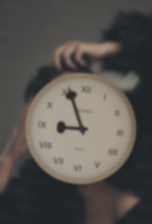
8:56
